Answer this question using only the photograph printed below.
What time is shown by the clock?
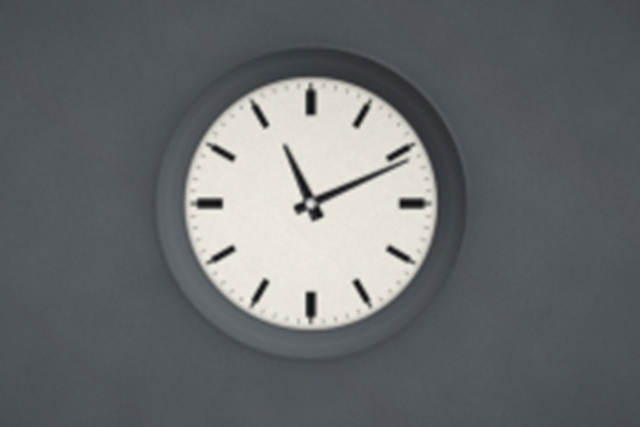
11:11
